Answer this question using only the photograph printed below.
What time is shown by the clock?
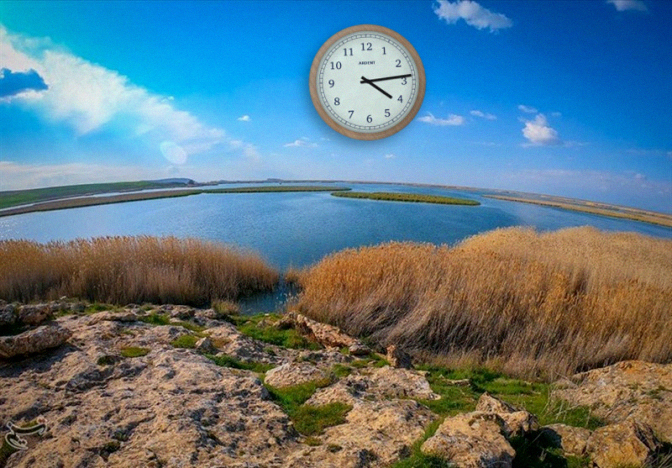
4:14
